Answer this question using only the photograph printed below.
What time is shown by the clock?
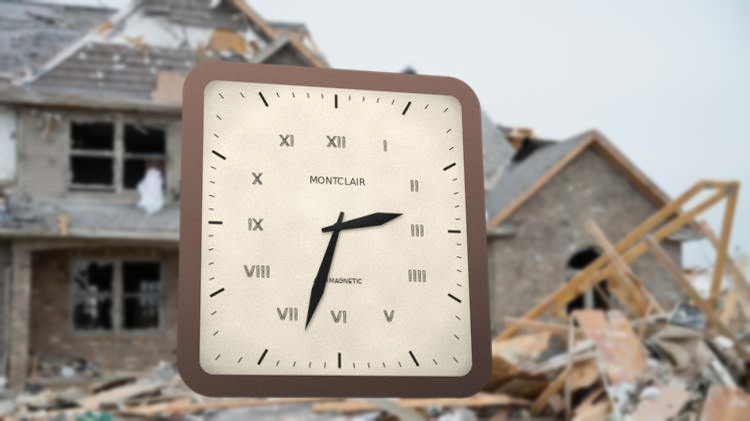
2:33
